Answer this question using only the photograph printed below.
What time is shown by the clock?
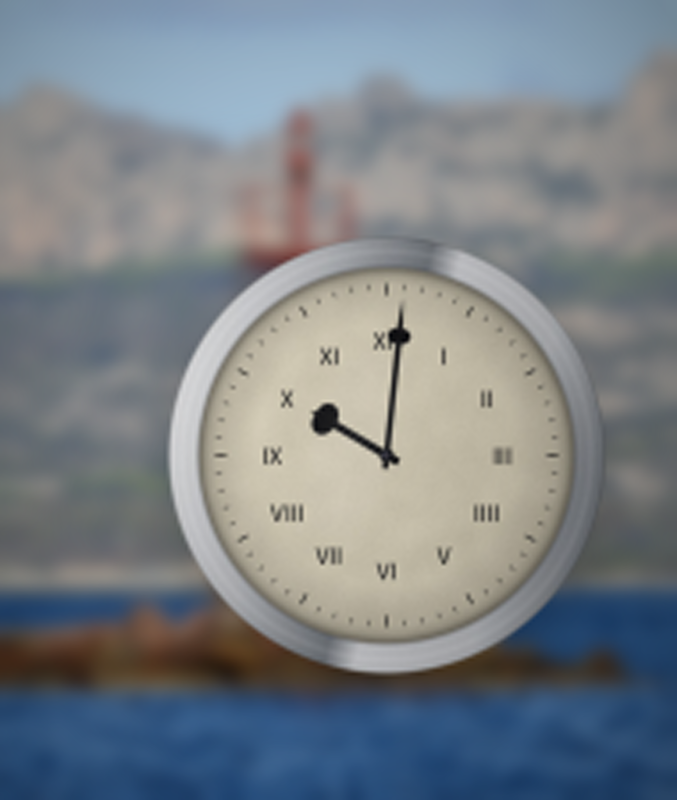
10:01
